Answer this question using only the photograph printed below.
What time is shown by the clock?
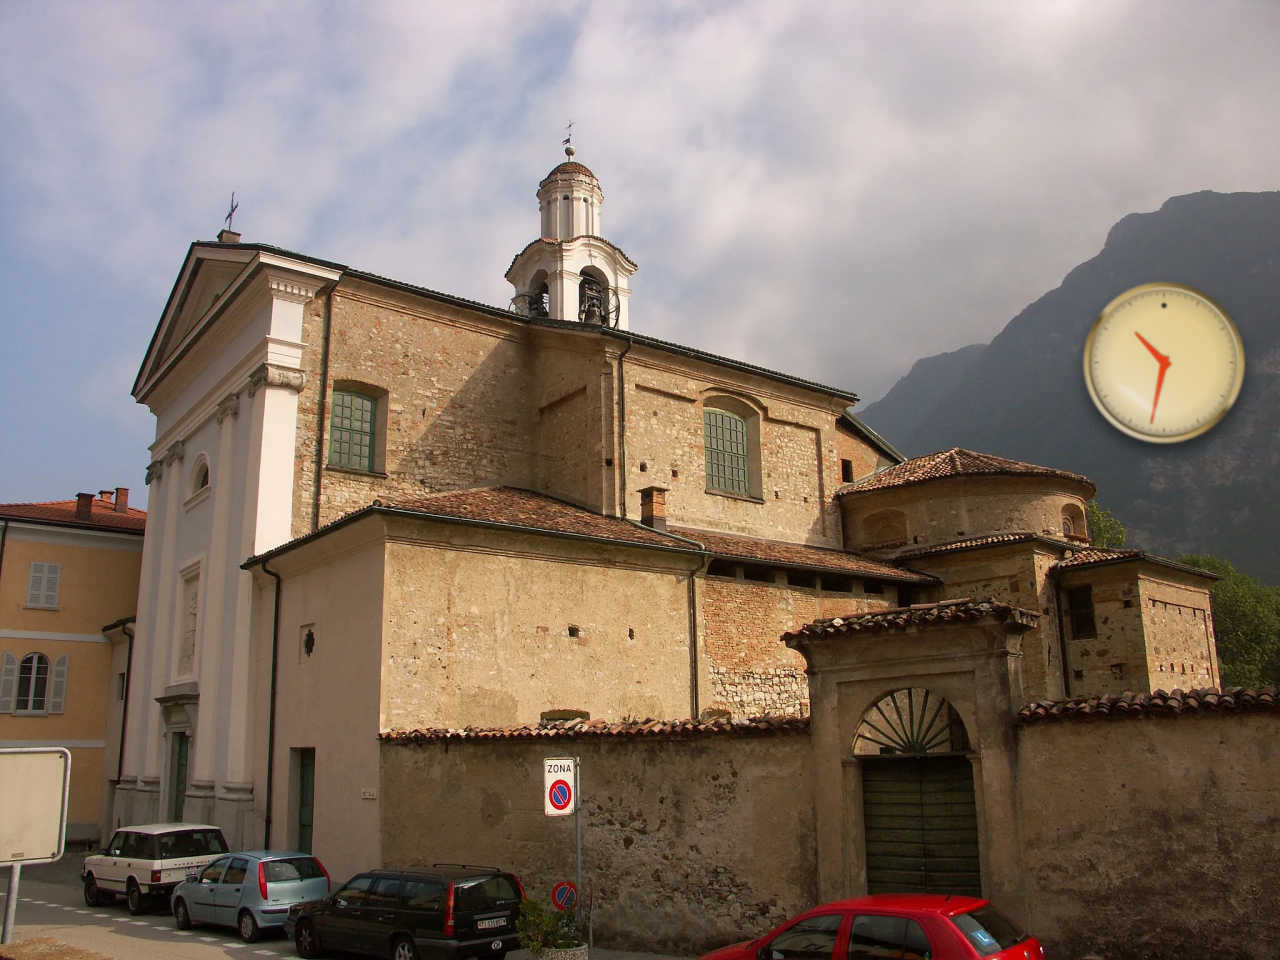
10:32
